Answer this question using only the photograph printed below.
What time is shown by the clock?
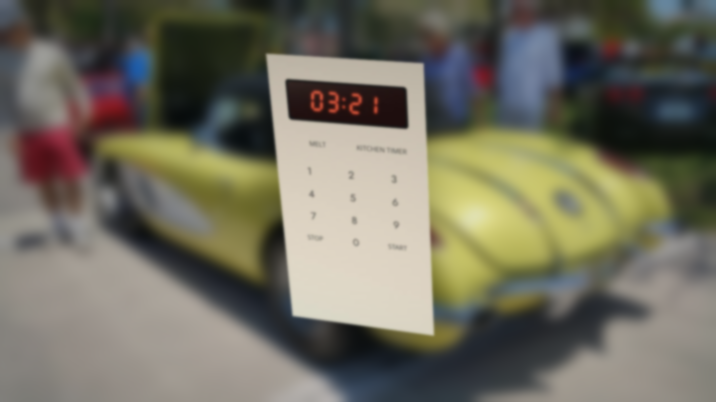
3:21
